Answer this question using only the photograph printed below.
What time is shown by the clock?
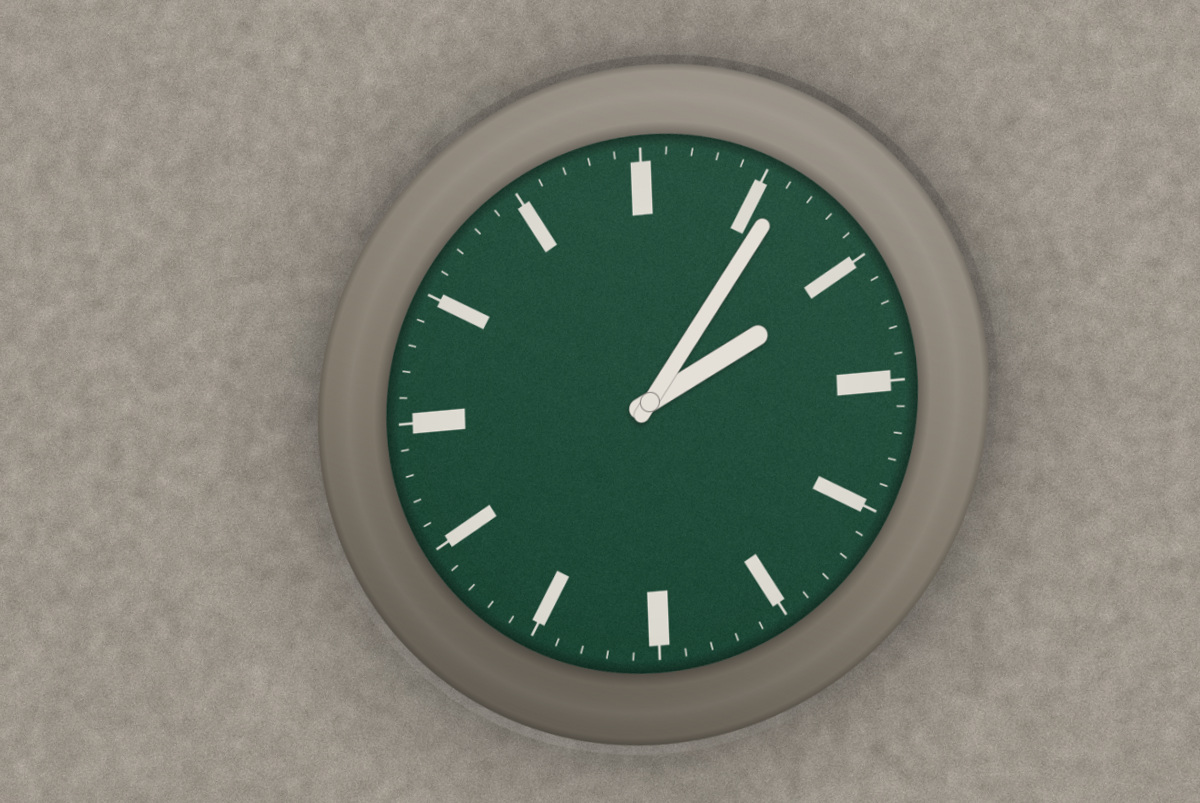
2:06
